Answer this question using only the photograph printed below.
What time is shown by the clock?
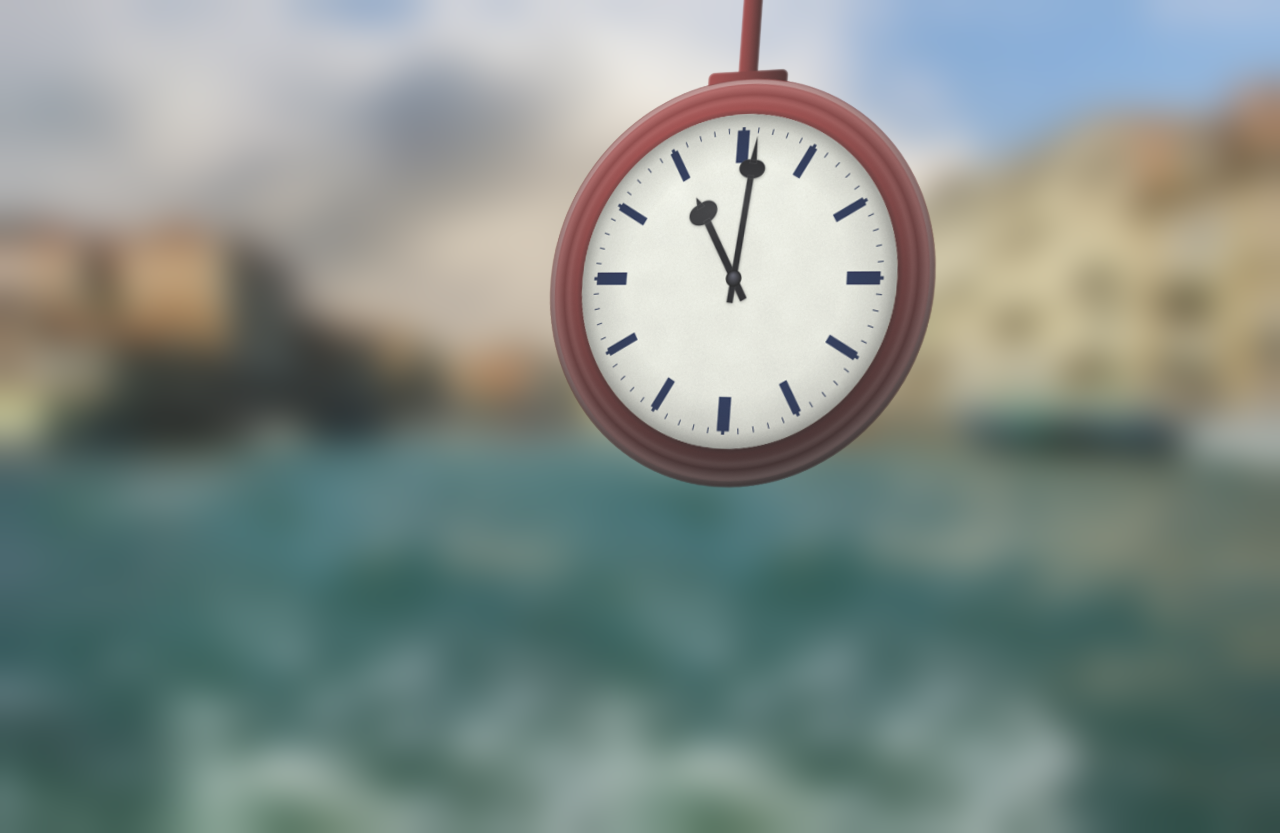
11:01
